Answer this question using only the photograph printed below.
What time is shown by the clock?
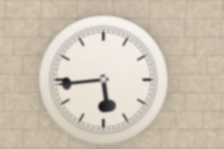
5:44
